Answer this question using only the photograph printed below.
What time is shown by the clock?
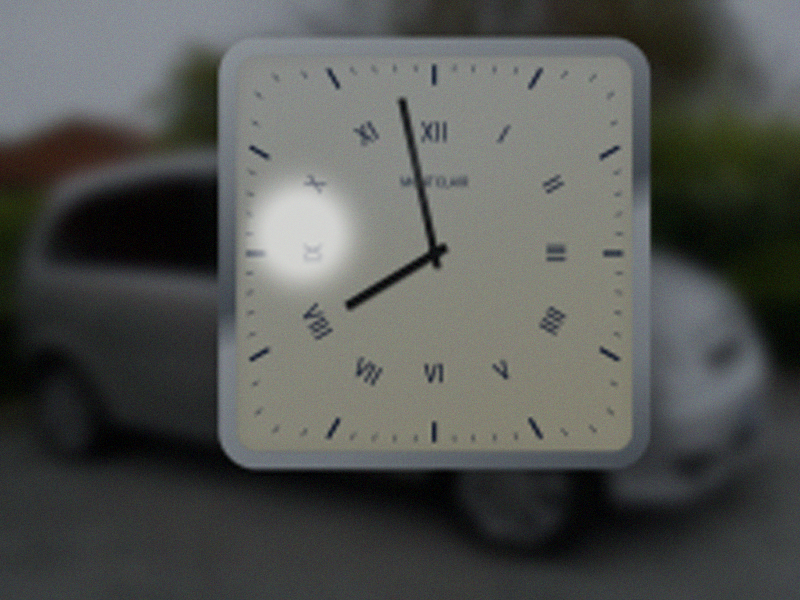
7:58
